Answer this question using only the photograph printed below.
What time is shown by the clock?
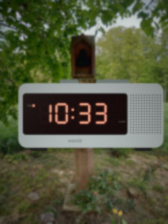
10:33
